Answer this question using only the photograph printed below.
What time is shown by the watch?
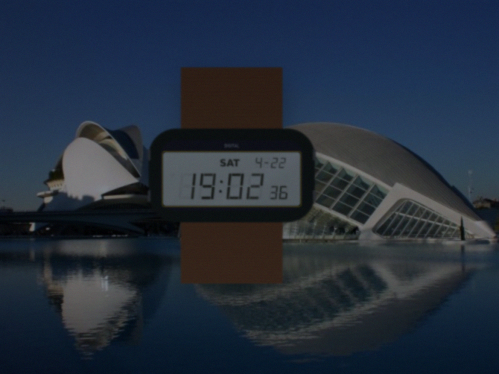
19:02:36
